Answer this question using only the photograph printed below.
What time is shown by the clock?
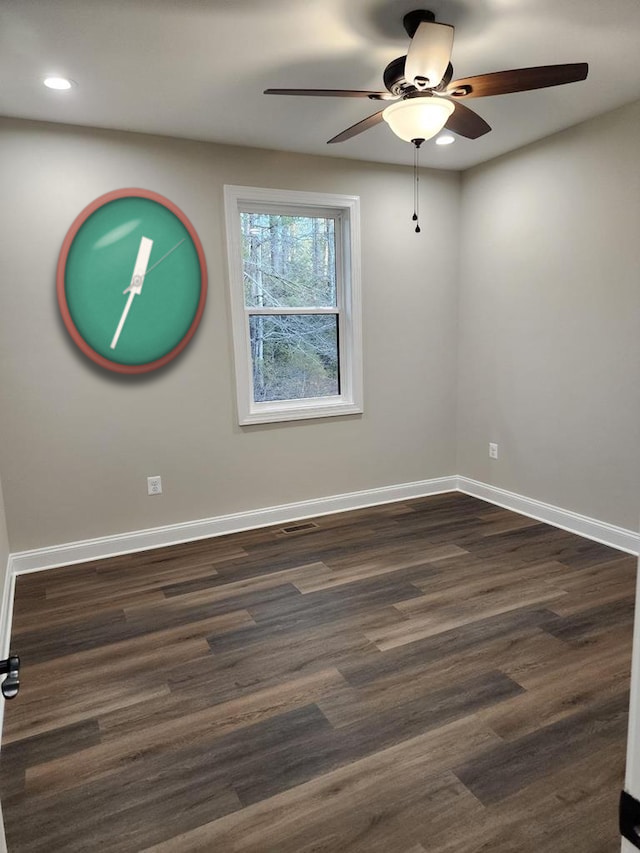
12:34:09
